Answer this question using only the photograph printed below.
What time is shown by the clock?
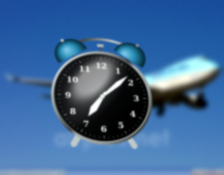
7:08
